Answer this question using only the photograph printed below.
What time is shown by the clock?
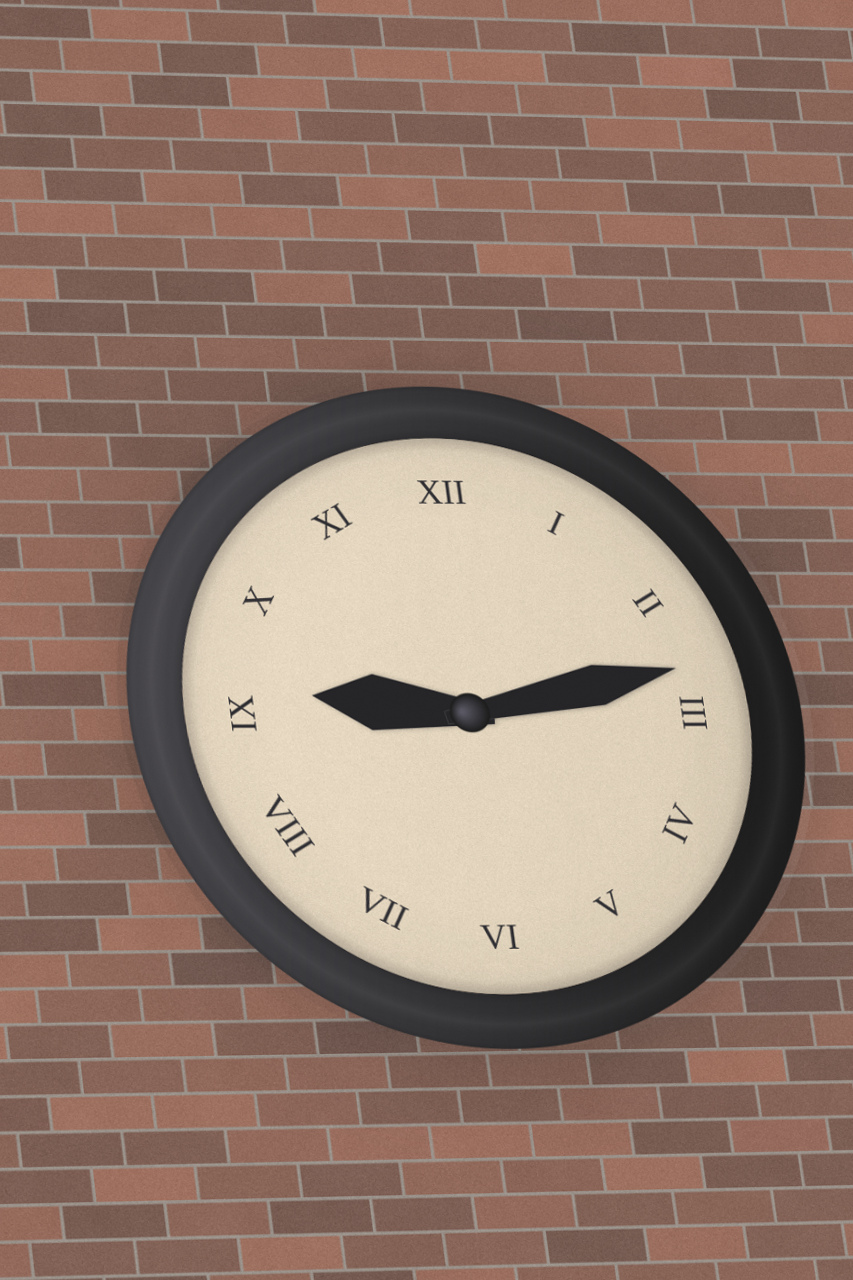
9:13
